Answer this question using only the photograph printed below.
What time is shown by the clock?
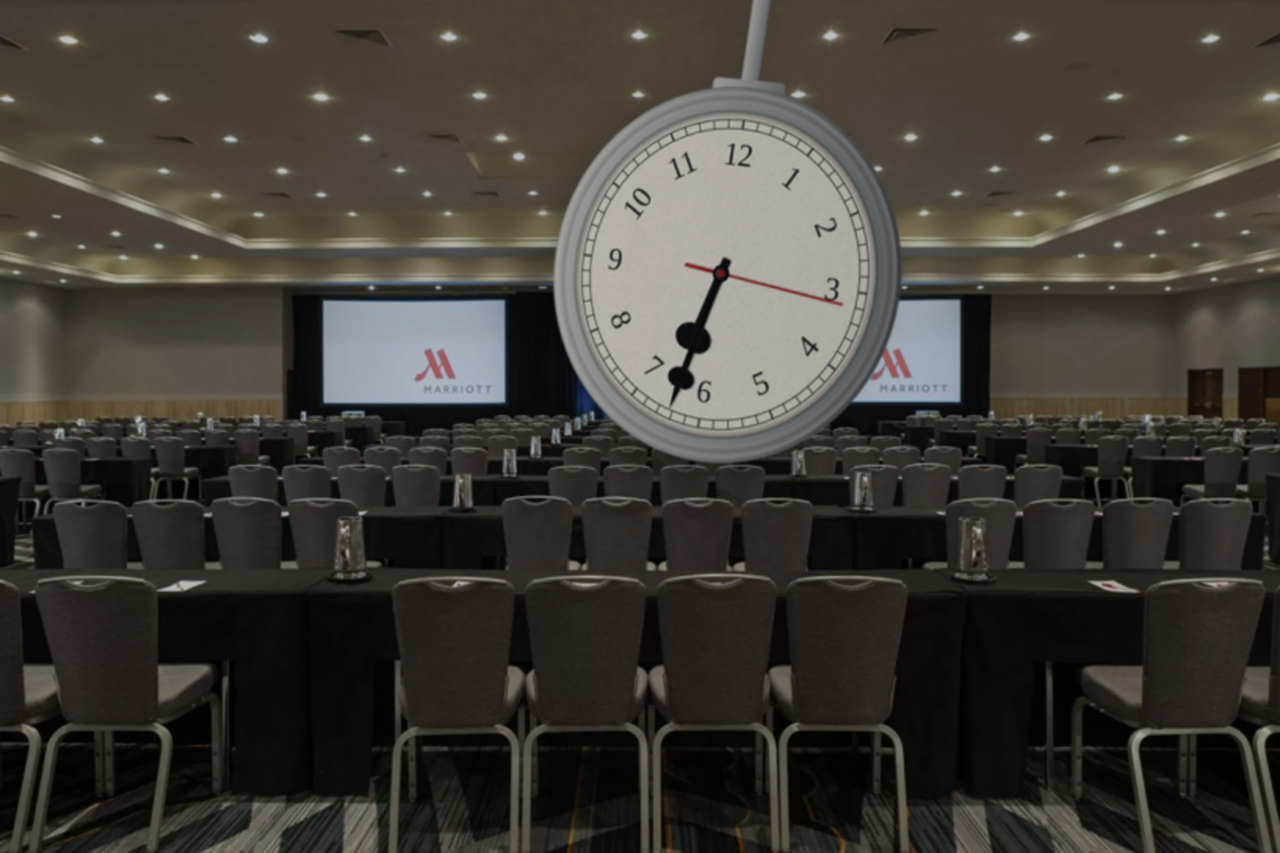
6:32:16
